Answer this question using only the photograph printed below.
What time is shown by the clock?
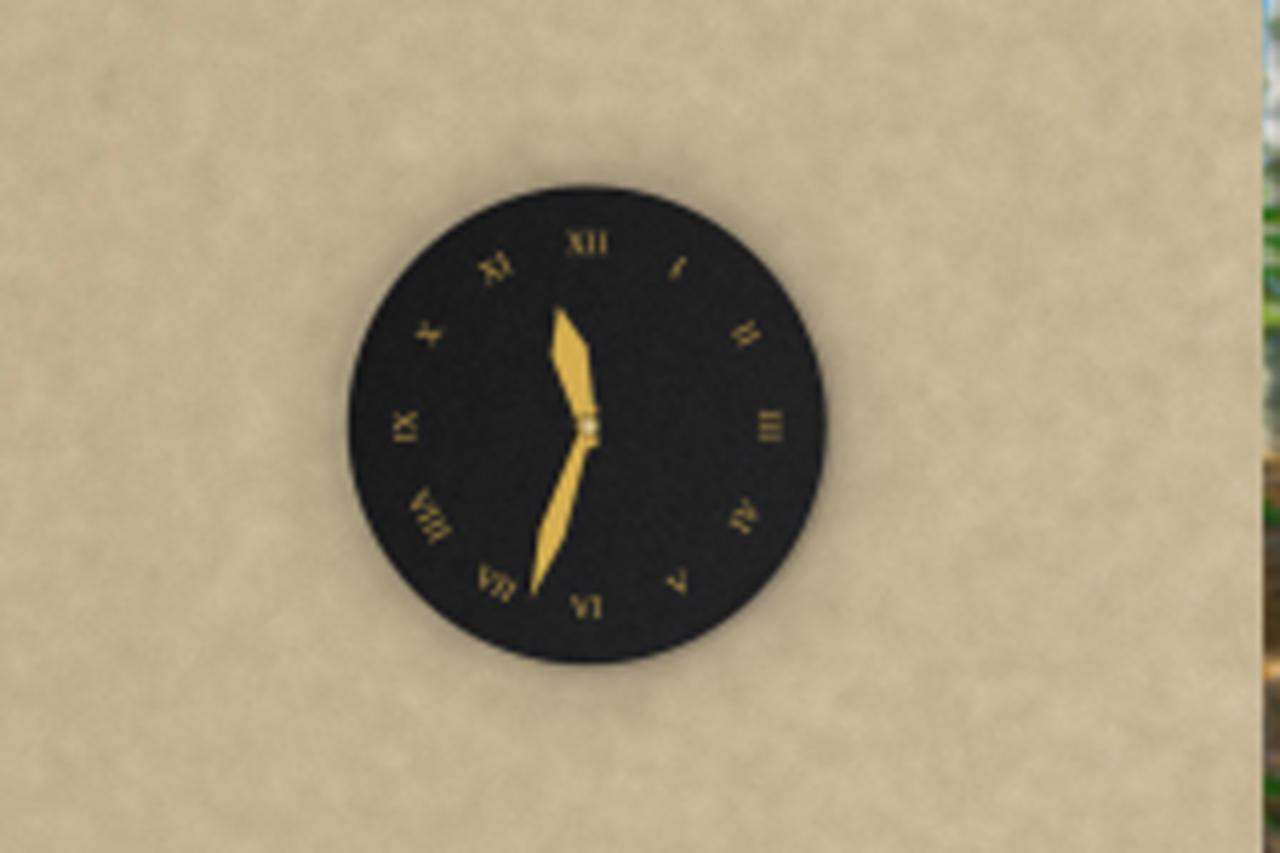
11:33
